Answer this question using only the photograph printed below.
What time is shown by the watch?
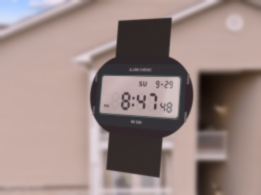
8:47:48
